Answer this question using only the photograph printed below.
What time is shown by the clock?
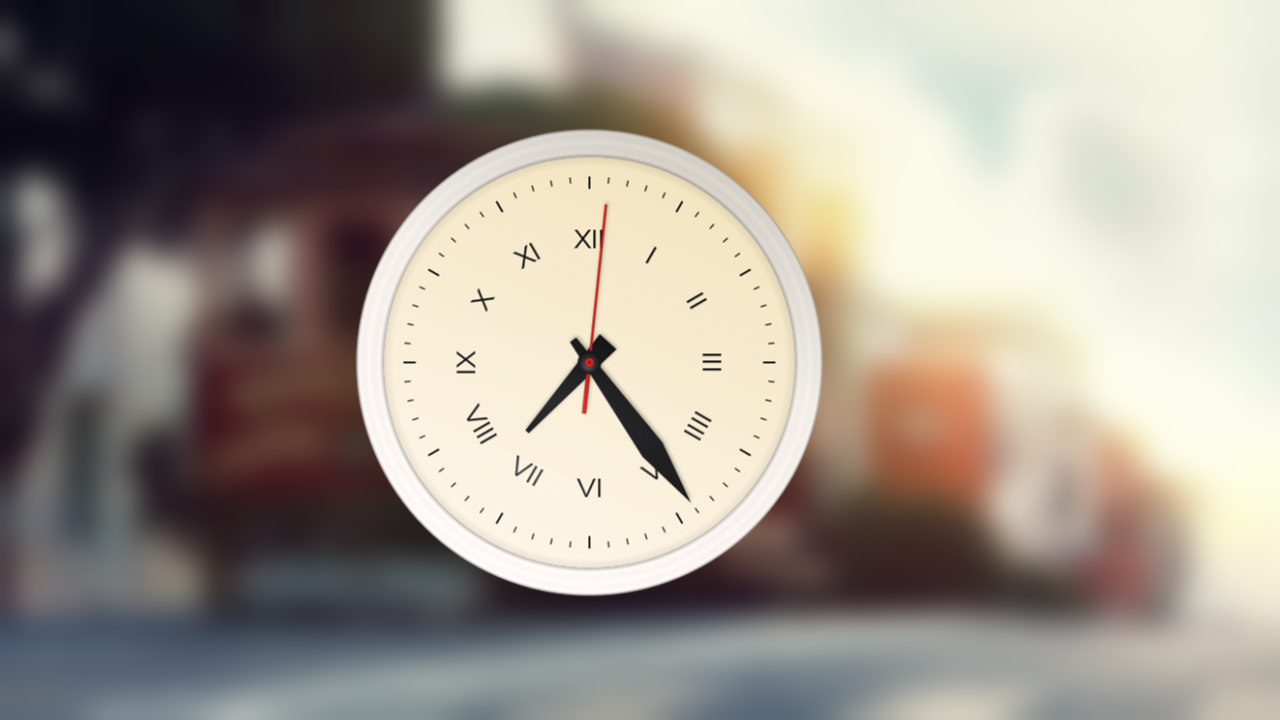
7:24:01
